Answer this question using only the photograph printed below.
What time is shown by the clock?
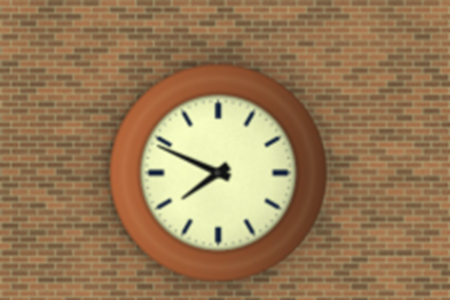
7:49
